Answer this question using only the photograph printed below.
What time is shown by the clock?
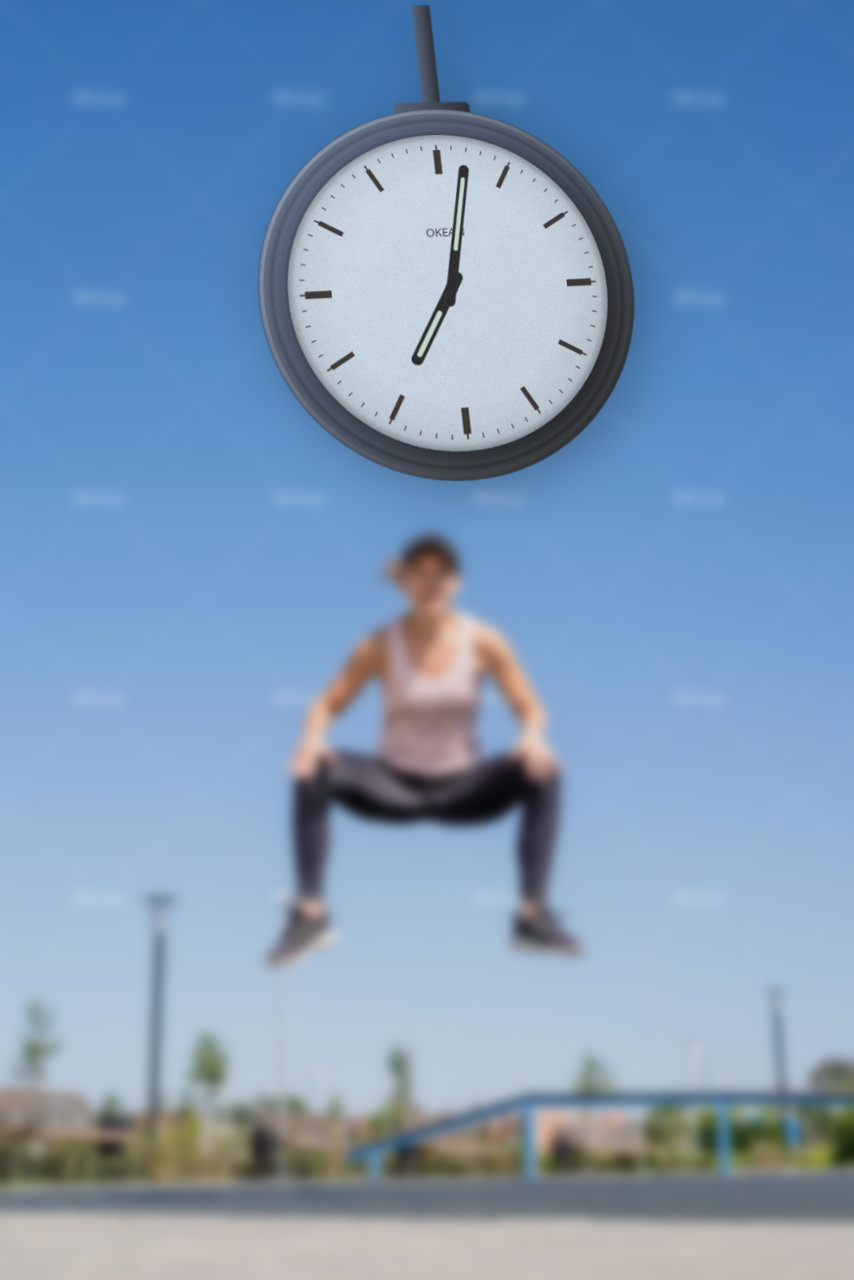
7:02
